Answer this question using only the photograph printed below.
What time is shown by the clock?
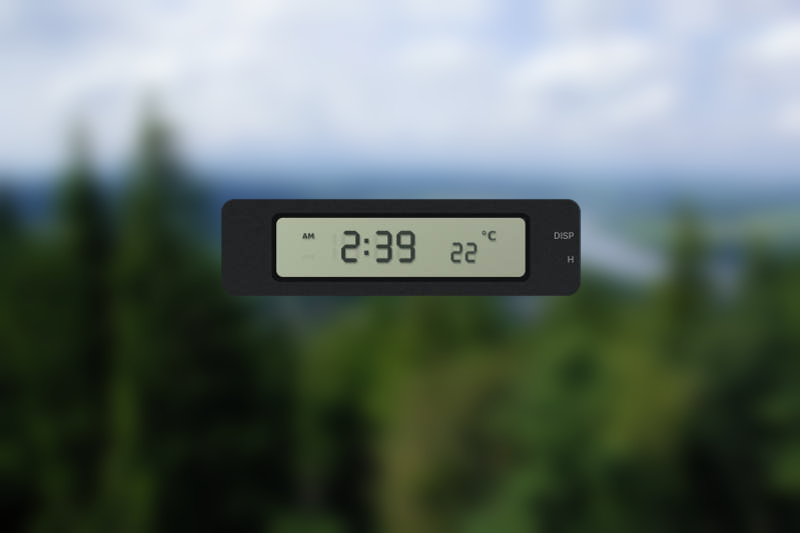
2:39
